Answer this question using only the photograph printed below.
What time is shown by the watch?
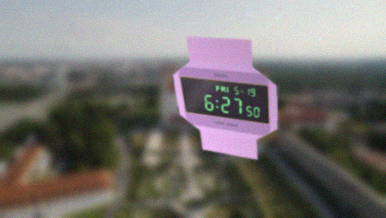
6:27:50
